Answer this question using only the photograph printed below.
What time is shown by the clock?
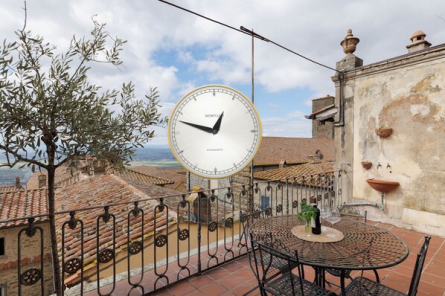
12:48
